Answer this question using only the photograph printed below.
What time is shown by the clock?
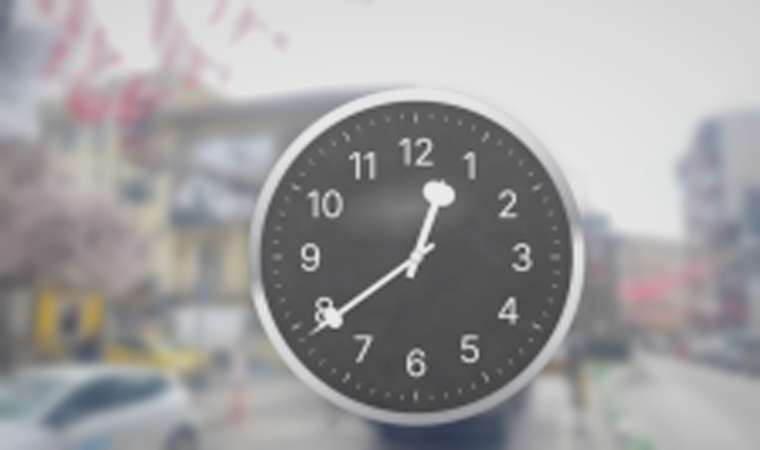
12:39
